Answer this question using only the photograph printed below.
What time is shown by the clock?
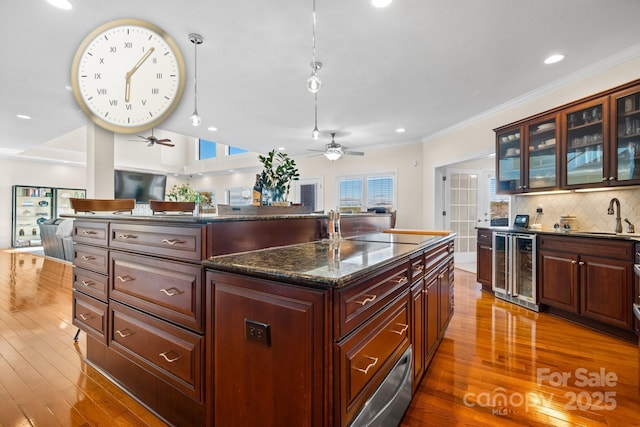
6:07
